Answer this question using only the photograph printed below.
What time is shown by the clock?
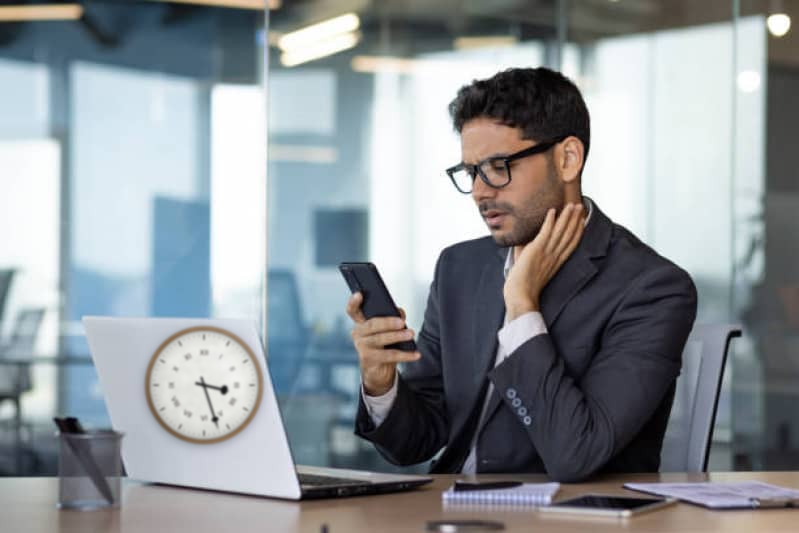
3:27
